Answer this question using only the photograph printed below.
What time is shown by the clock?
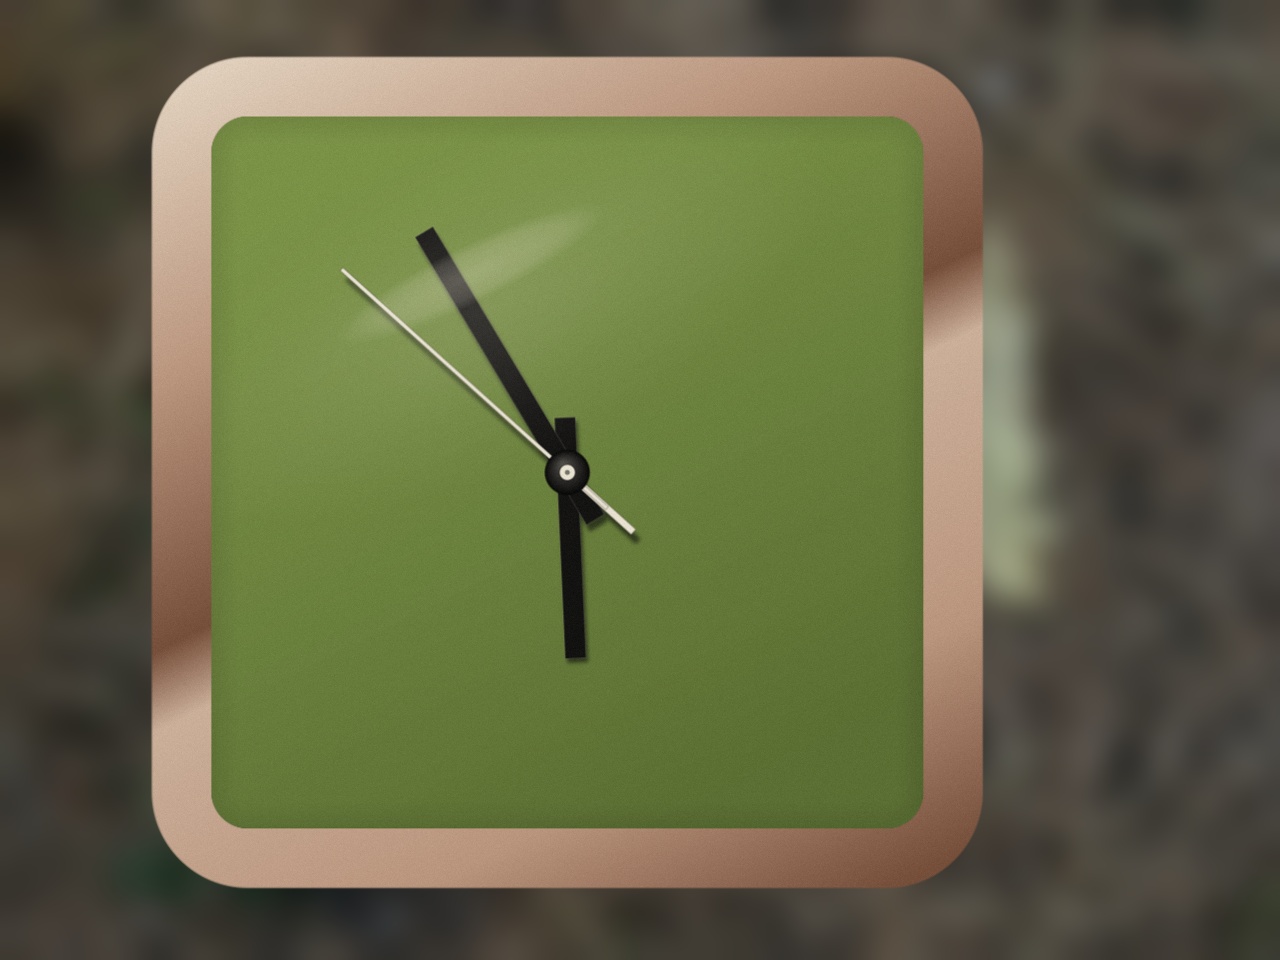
5:54:52
